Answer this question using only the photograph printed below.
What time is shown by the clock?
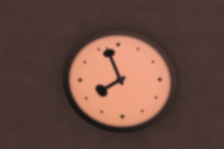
7:57
